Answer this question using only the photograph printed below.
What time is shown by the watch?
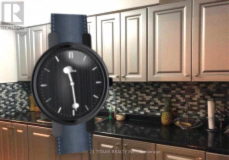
11:29
